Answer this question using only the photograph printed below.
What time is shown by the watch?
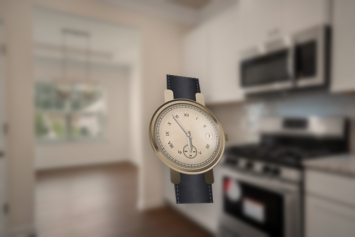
5:54
